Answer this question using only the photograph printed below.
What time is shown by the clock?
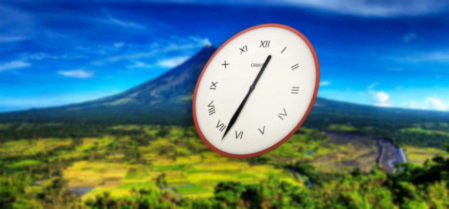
12:33
